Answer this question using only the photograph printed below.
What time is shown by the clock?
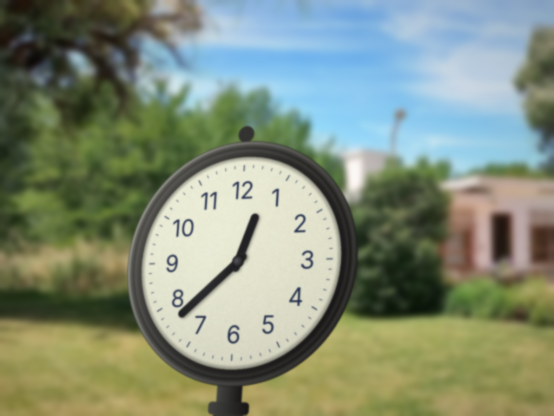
12:38
